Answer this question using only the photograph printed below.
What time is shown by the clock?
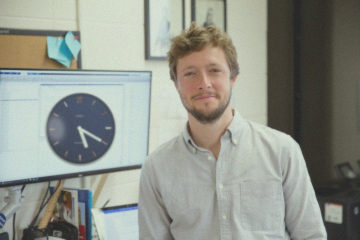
5:20
